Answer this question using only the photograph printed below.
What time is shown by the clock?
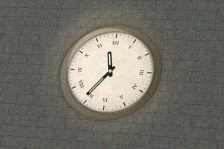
11:36
